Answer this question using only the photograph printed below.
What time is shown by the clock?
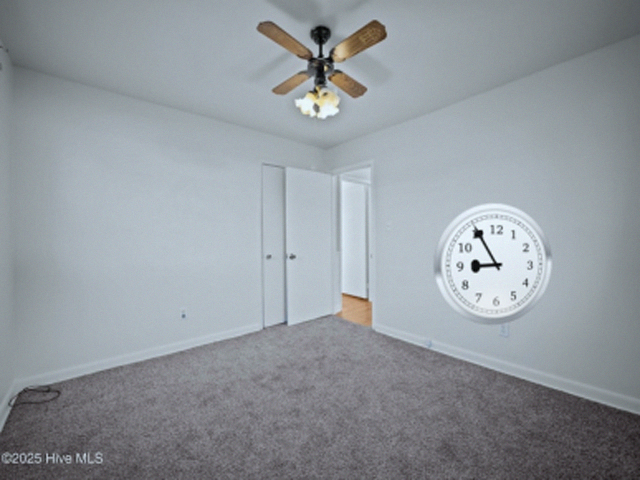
8:55
